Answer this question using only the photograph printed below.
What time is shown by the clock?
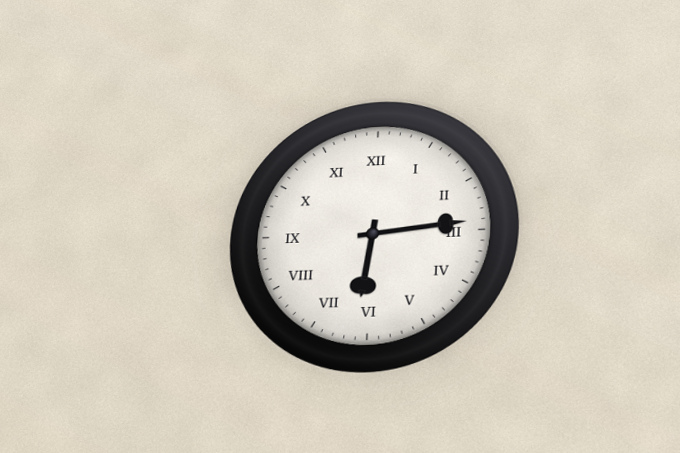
6:14
